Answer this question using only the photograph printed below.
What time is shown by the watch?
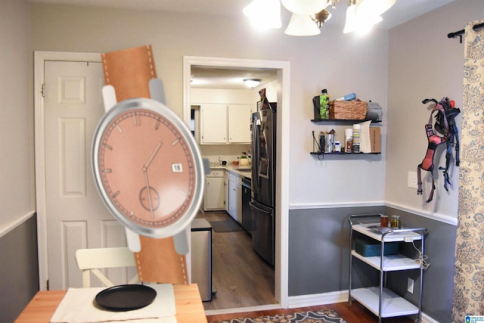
1:30
